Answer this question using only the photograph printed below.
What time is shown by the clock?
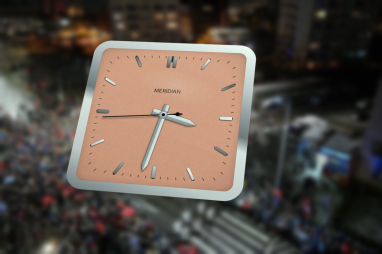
3:31:44
